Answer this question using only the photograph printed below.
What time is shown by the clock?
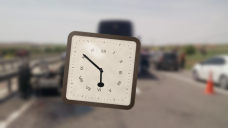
5:51
